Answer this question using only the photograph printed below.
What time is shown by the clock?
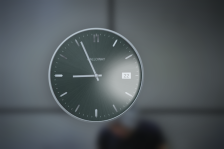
8:56
